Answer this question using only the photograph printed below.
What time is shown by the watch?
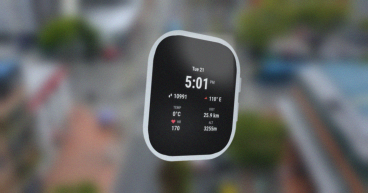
5:01
